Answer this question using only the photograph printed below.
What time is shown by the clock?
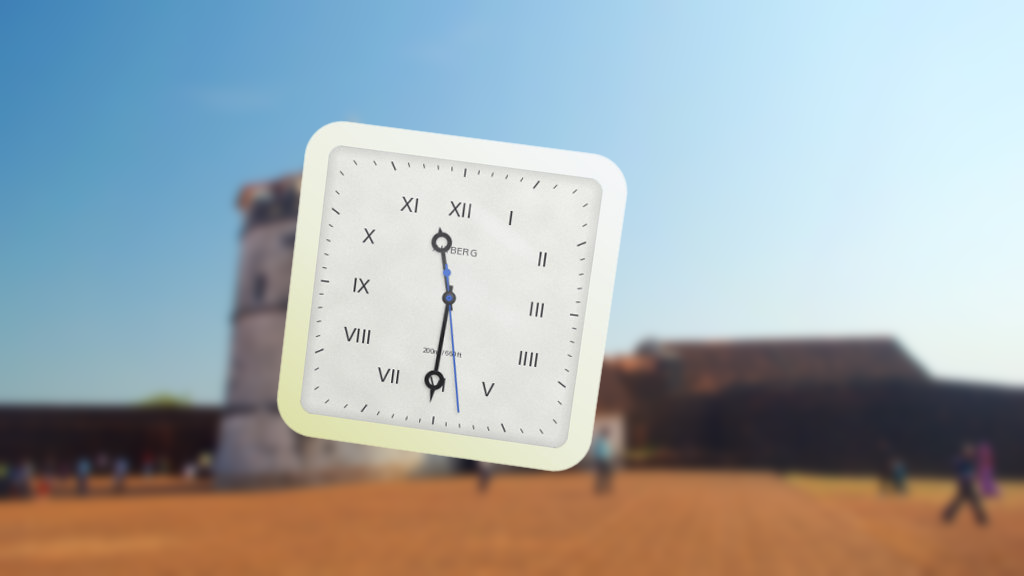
11:30:28
